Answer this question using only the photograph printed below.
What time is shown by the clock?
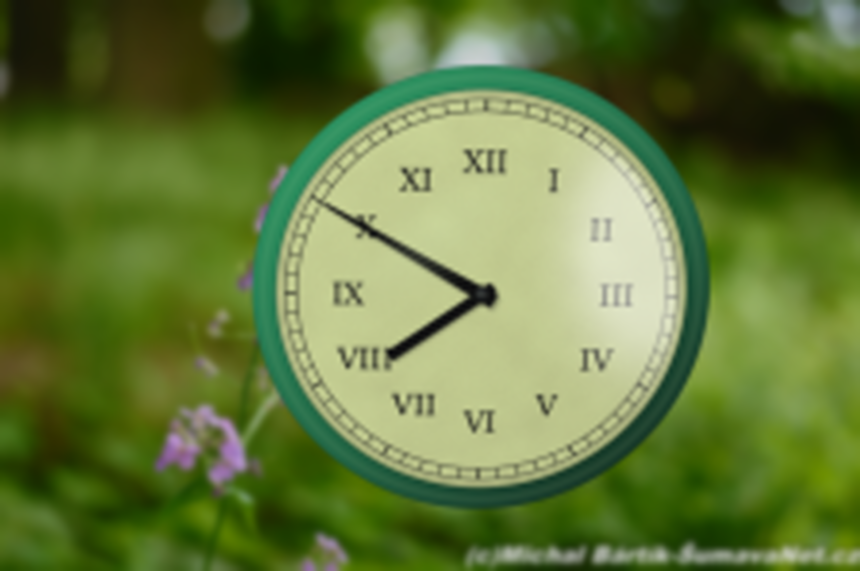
7:50
